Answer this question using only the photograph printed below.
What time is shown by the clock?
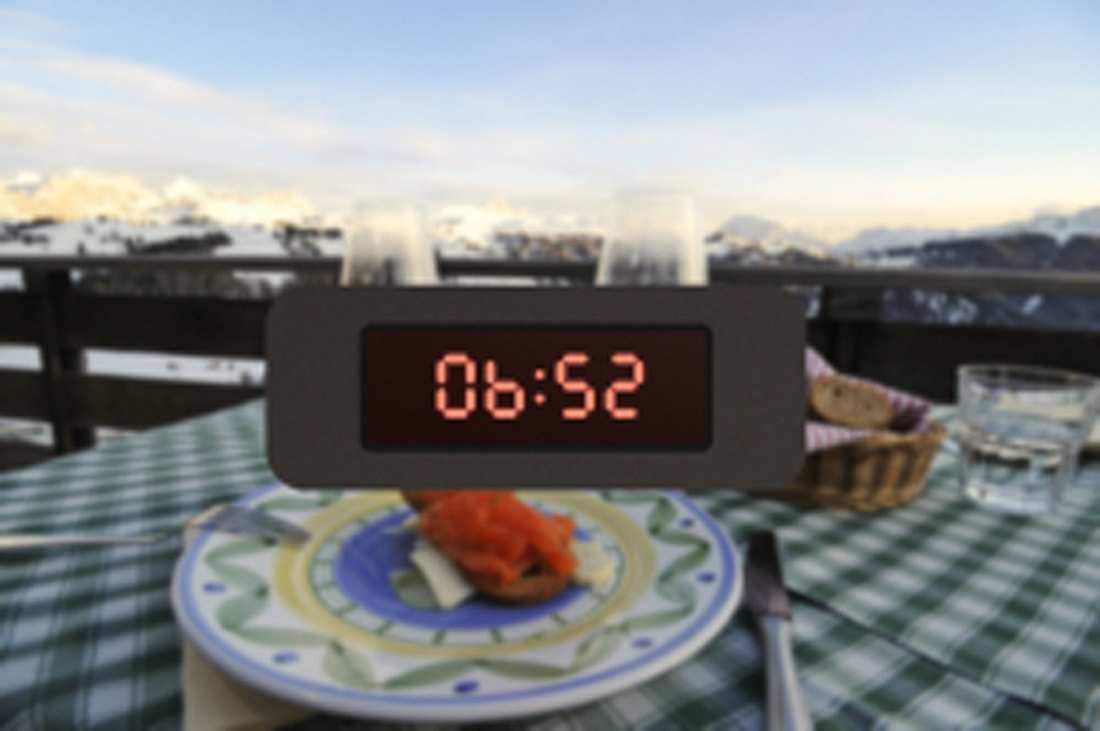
6:52
